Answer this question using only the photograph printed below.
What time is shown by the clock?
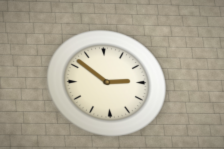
2:52
